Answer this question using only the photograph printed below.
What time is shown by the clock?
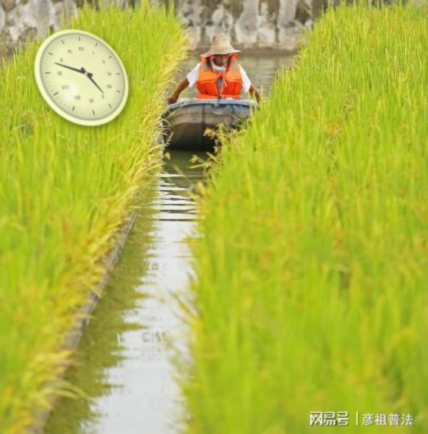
4:48
